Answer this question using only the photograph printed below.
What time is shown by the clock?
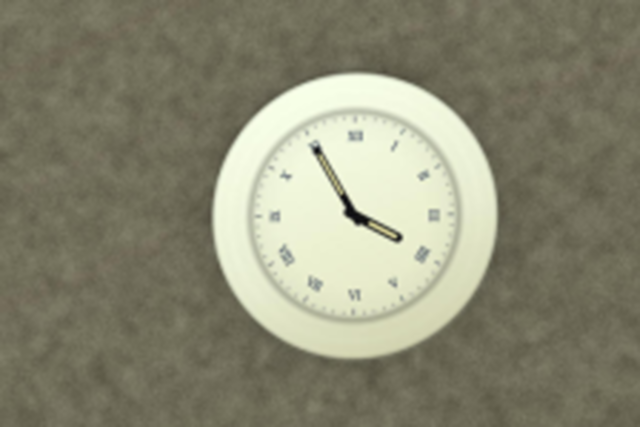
3:55
